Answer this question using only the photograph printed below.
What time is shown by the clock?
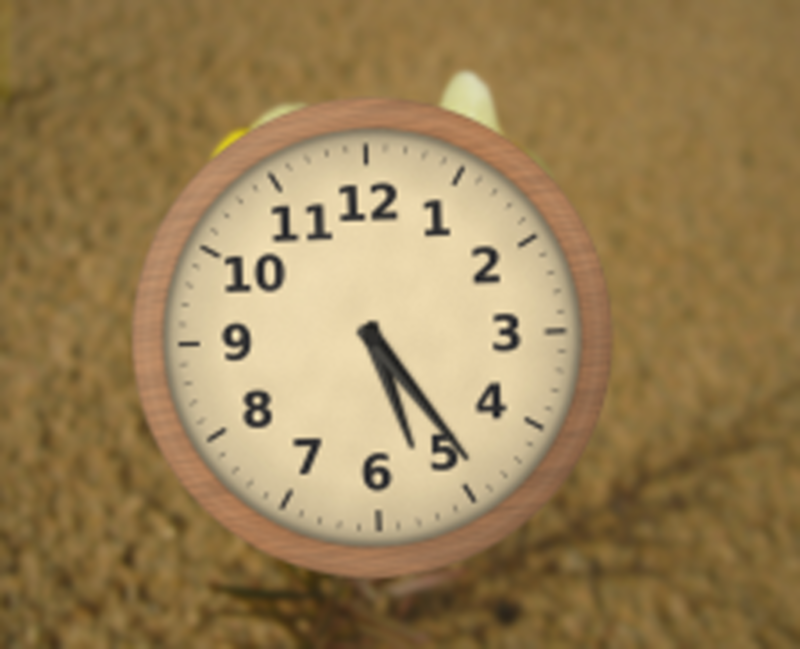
5:24
